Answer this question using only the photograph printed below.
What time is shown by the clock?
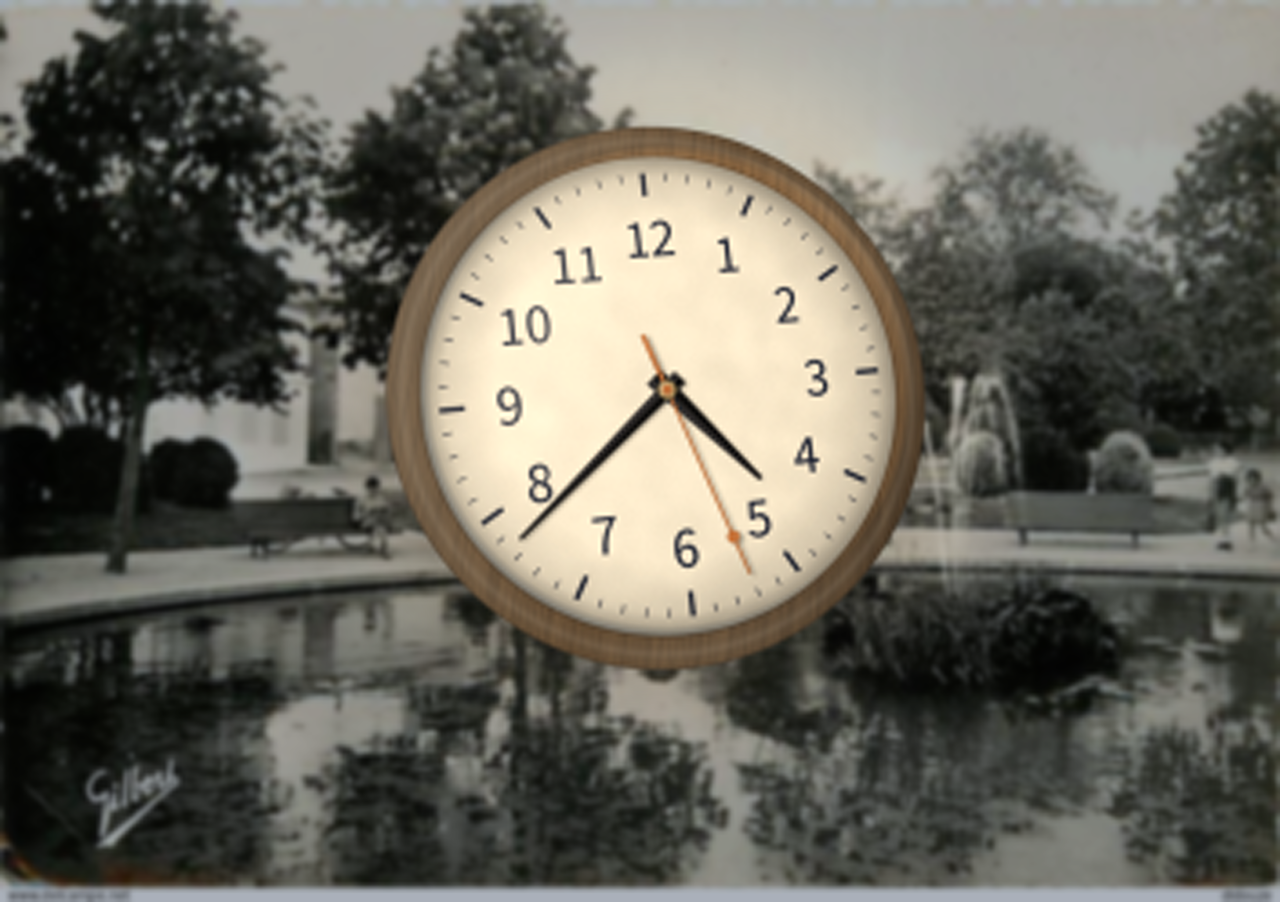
4:38:27
